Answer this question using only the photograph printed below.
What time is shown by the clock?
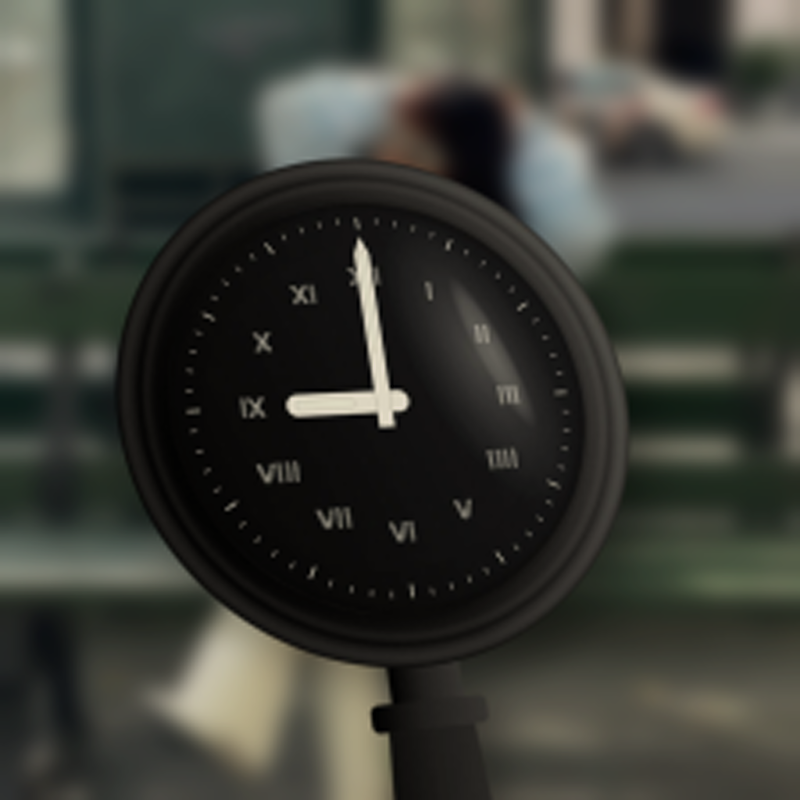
9:00
